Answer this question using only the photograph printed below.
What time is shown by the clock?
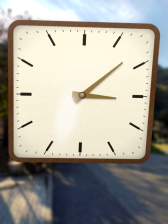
3:08
